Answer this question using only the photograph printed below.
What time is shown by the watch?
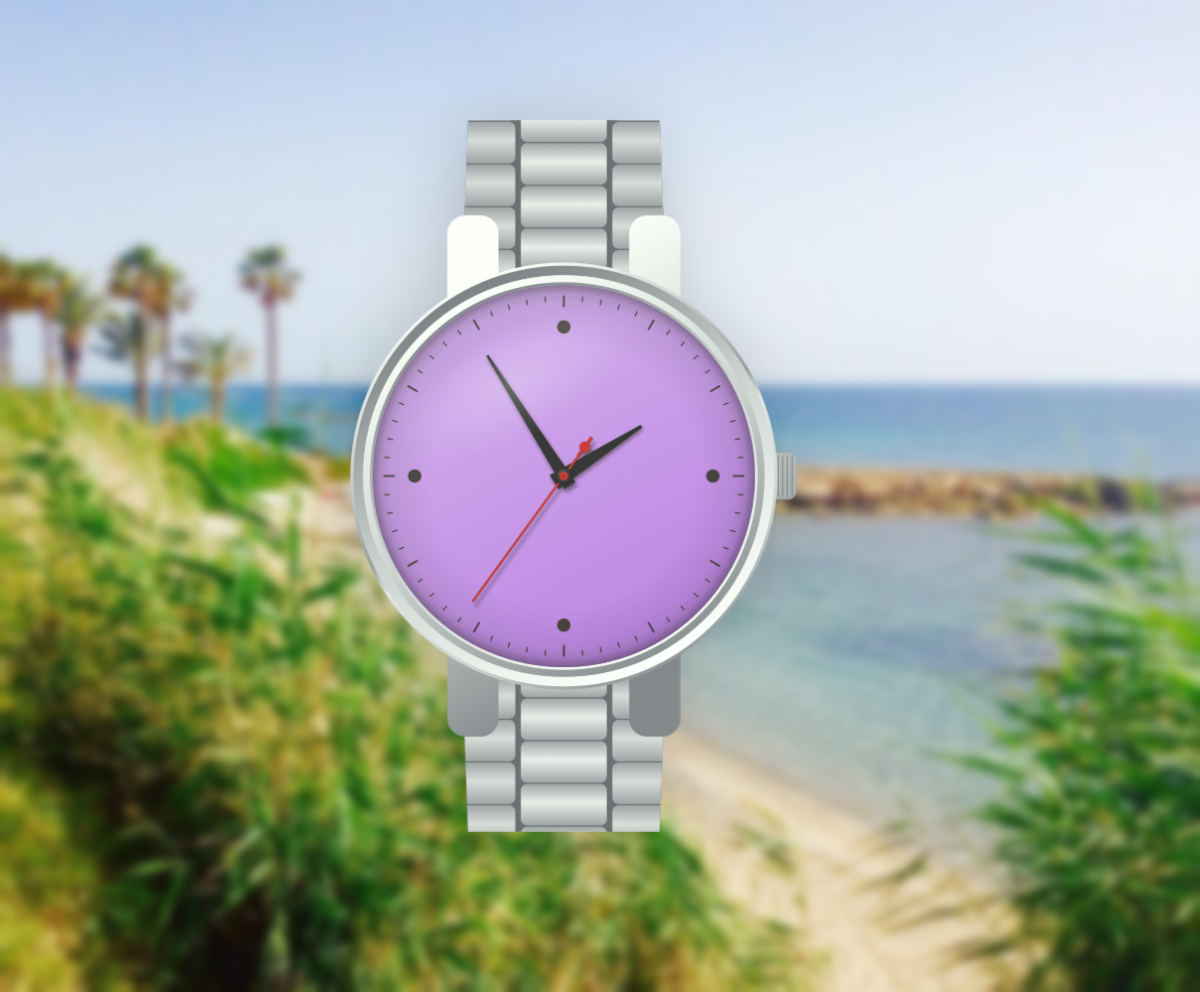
1:54:36
